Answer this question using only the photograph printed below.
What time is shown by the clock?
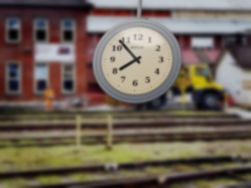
7:53
